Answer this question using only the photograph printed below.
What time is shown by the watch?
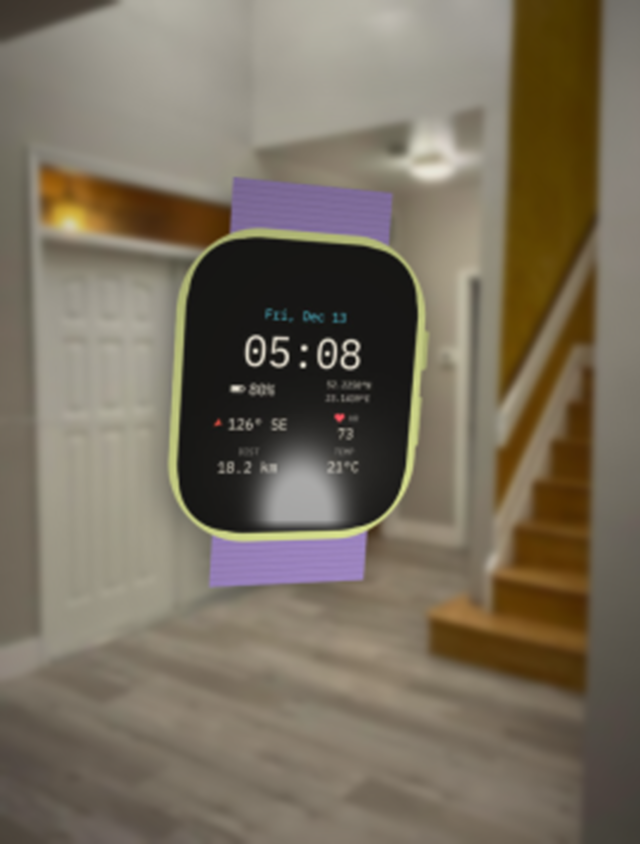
5:08
